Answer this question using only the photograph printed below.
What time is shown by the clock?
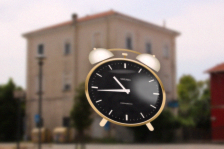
10:44
